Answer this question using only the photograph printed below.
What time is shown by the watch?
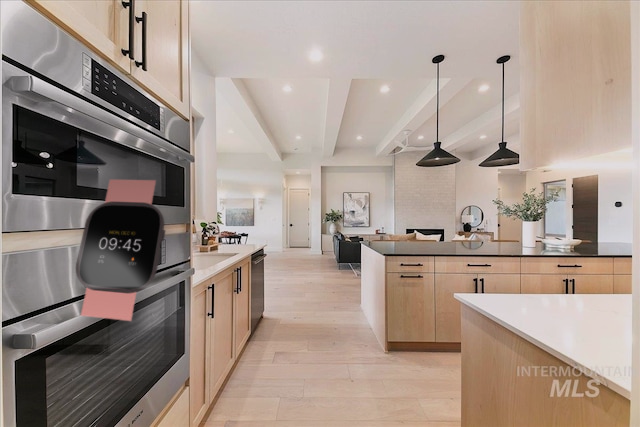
9:45
